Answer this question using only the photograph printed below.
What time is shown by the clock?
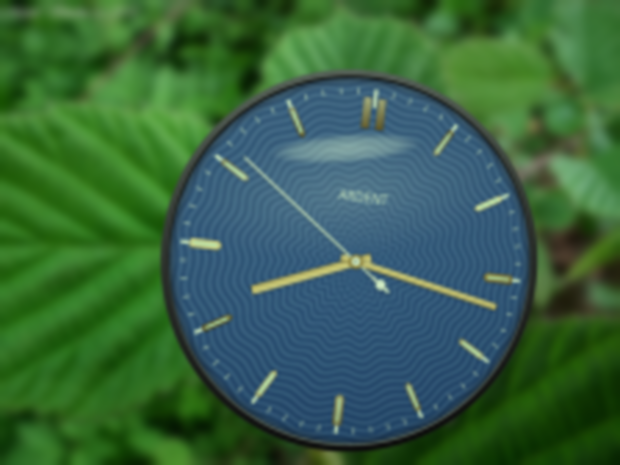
8:16:51
